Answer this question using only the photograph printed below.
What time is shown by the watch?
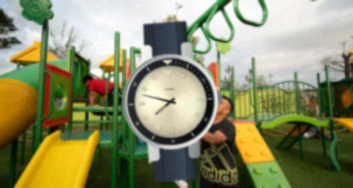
7:48
